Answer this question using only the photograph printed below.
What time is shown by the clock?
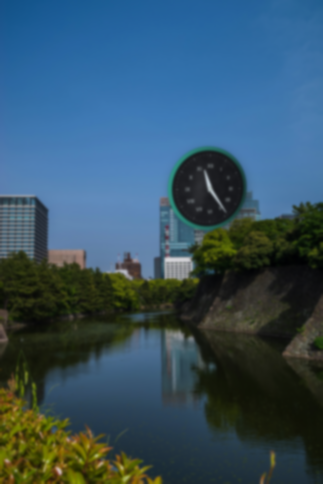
11:24
